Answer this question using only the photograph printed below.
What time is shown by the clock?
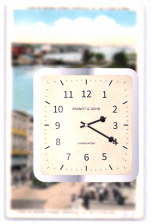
2:20
